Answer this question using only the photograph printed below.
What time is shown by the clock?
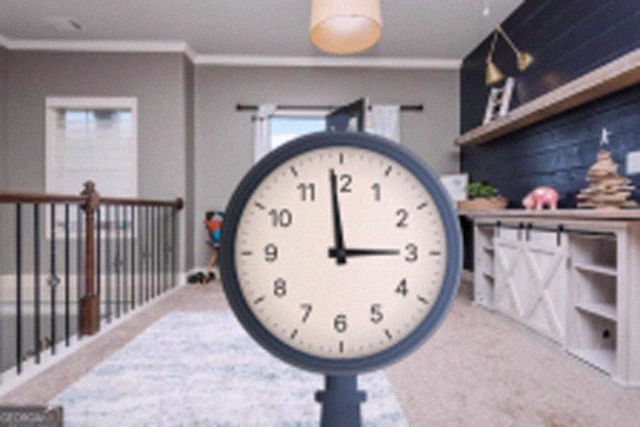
2:59
